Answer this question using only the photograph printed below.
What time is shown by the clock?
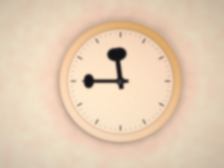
11:45
